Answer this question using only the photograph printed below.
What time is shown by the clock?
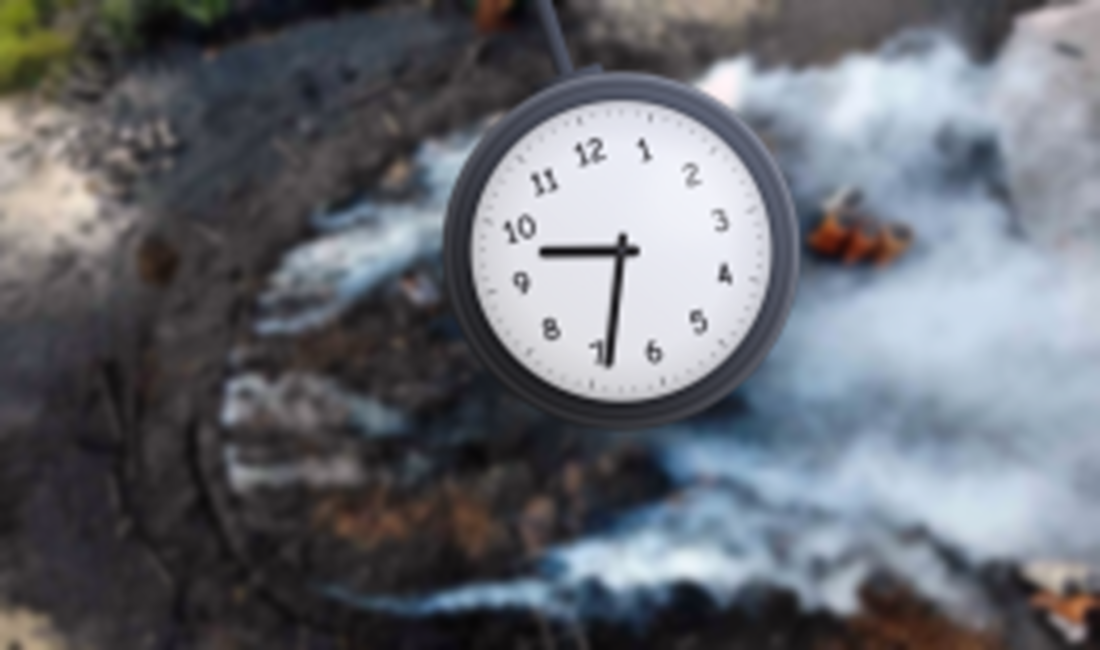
9:34
